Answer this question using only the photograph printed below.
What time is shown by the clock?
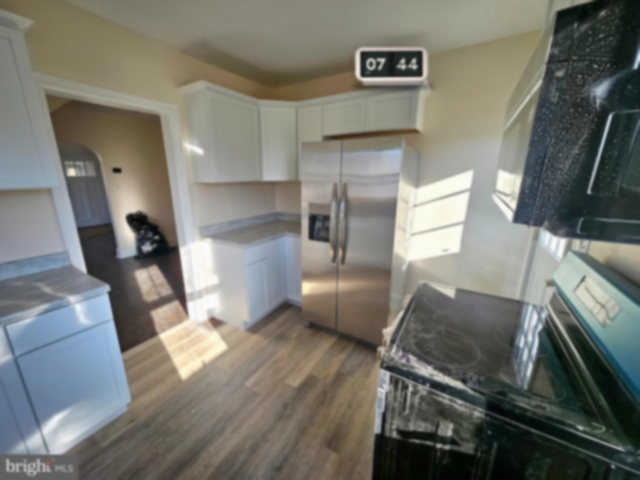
7:44
